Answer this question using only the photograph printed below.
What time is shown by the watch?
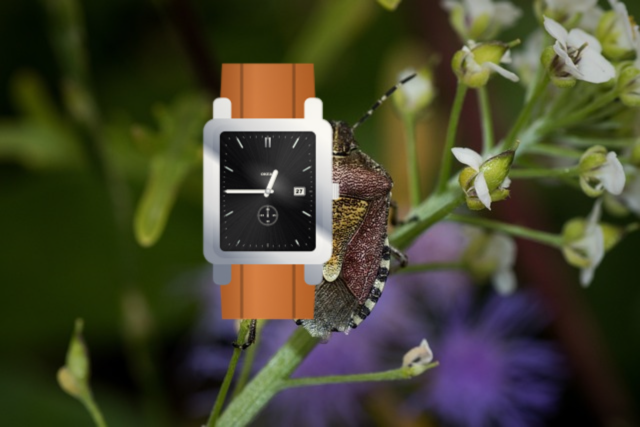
12:45
